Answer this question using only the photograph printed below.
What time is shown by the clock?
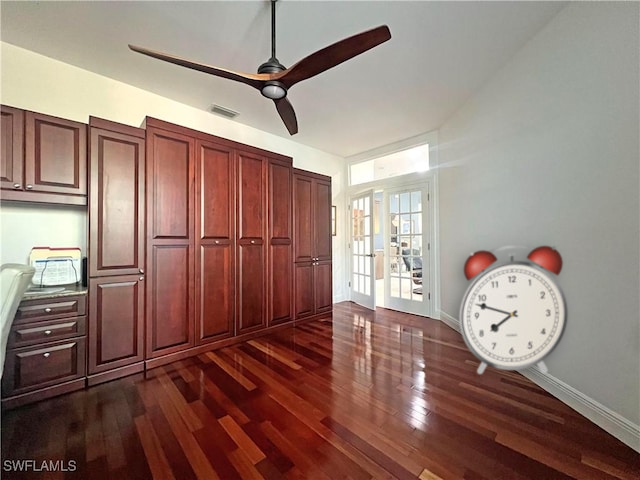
7:48
